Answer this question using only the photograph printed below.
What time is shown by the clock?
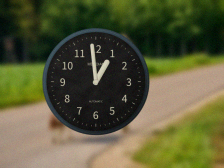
12:59
